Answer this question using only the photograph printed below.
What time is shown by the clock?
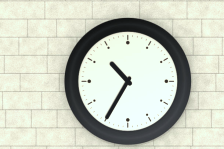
10:35
